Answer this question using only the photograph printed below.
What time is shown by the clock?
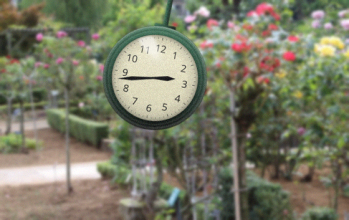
2:43
